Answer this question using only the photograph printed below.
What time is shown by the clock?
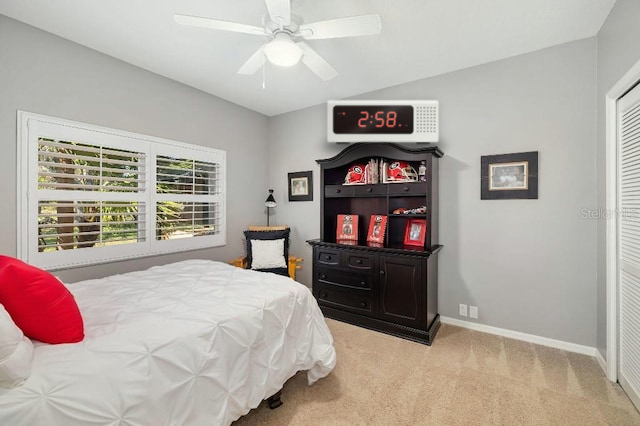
2:58
